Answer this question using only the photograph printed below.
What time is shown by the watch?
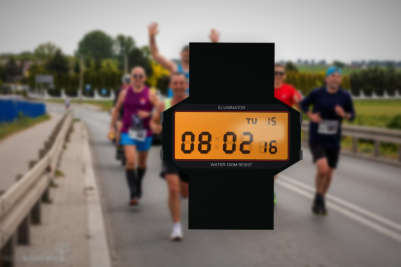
8:02:16
